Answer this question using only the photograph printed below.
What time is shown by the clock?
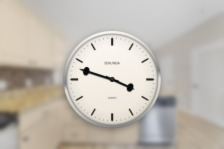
3:48
